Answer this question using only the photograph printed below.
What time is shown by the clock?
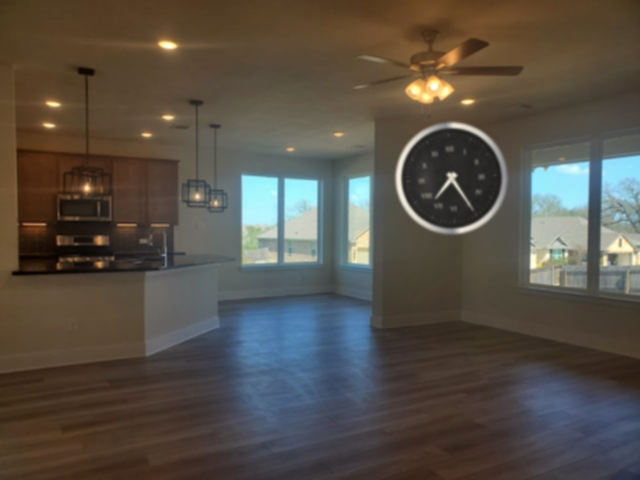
7:25
